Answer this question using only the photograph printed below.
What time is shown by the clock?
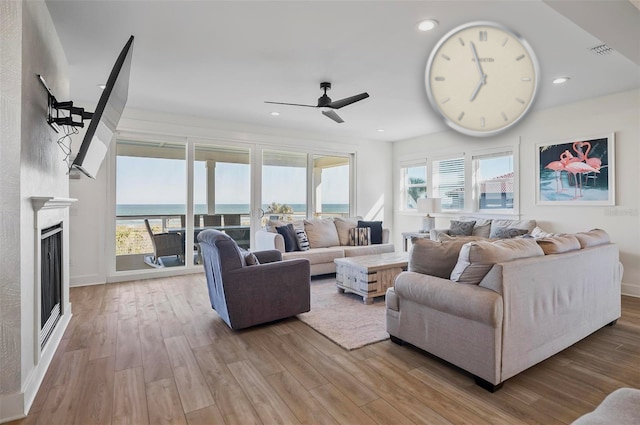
6:57
